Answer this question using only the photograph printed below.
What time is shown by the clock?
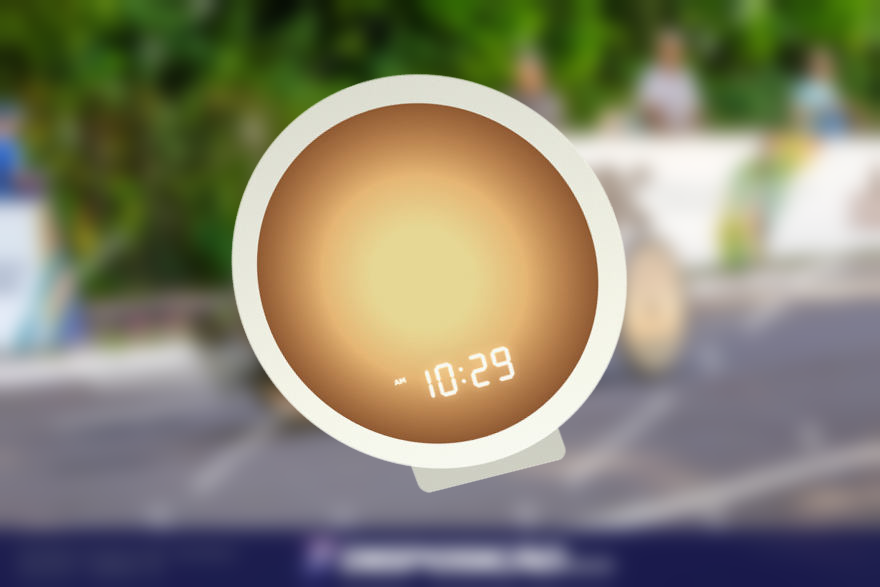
10:29
